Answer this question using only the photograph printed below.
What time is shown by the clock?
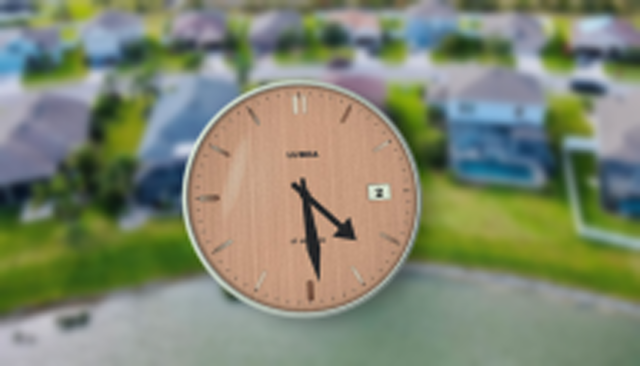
4:29
